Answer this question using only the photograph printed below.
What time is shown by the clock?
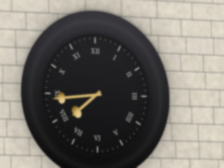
7:44
